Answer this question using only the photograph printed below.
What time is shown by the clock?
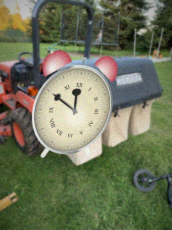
11:50
